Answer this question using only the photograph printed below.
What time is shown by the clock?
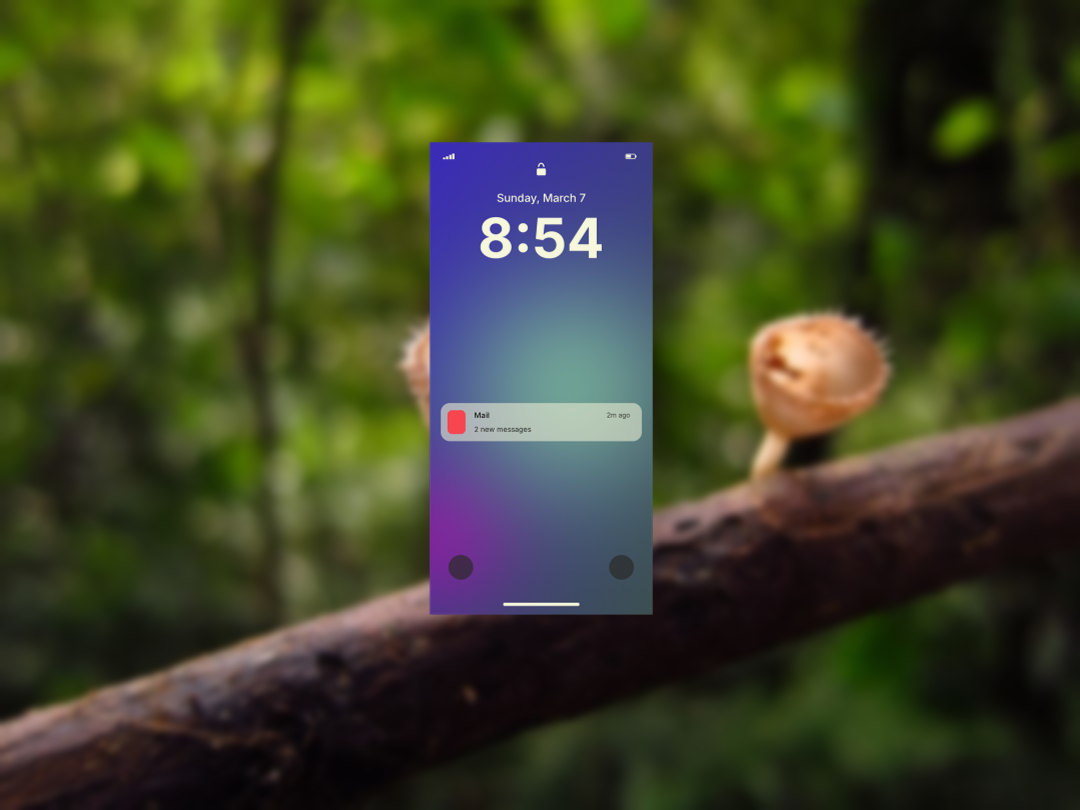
8:54
